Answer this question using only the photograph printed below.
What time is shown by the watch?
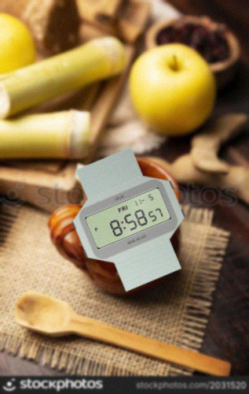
8:58:57
